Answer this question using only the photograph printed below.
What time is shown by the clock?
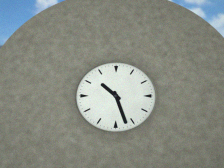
10:27
